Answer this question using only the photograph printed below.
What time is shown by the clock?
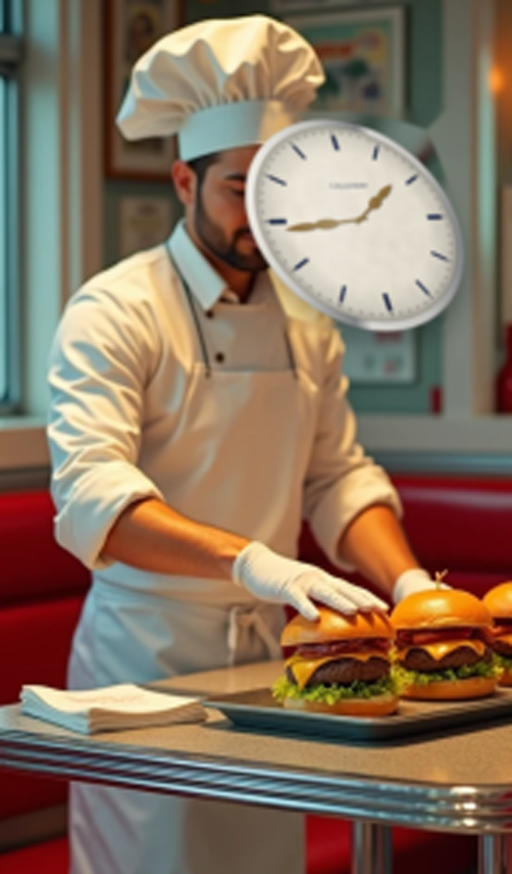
1:44
